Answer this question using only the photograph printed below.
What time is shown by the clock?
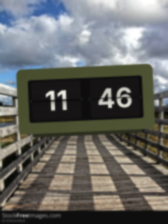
11:46
